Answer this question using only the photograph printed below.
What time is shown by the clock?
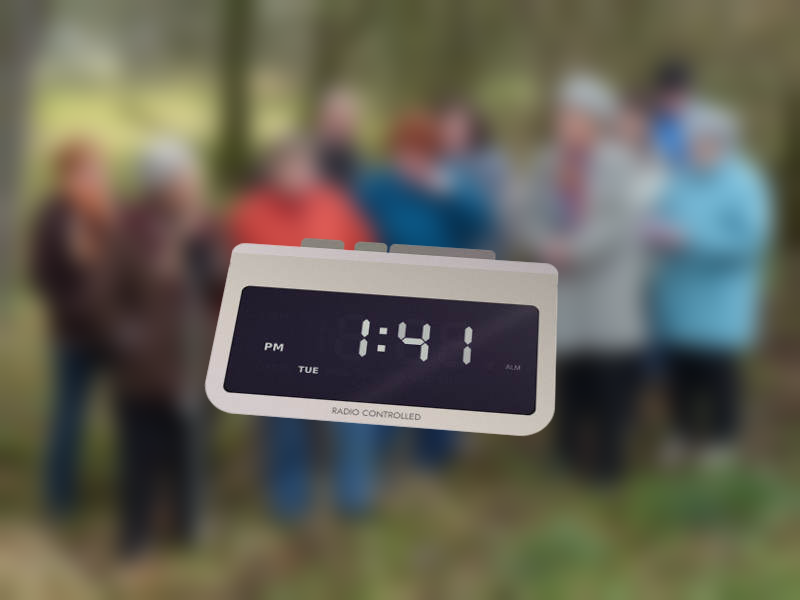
1:41
